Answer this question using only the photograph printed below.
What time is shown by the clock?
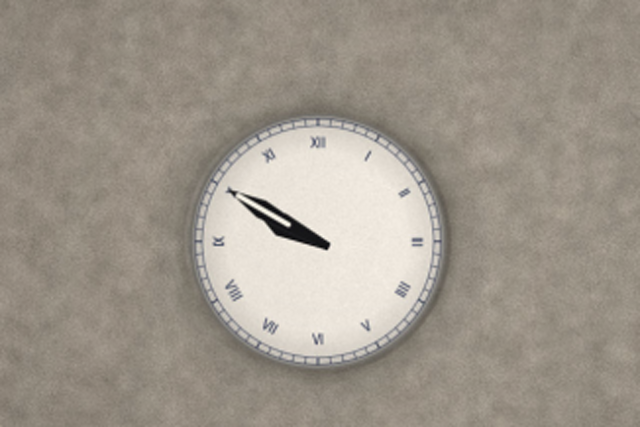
9:50
